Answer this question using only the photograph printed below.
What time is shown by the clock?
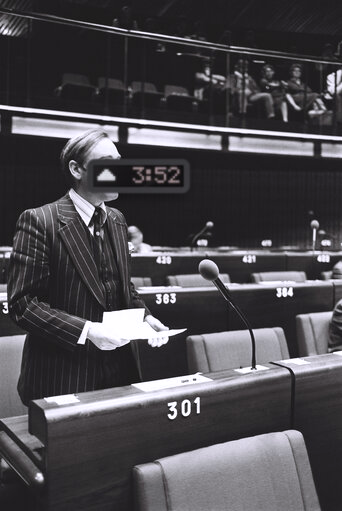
3:52
